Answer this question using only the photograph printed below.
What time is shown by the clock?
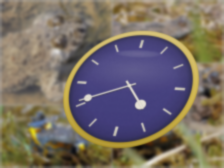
4:41
